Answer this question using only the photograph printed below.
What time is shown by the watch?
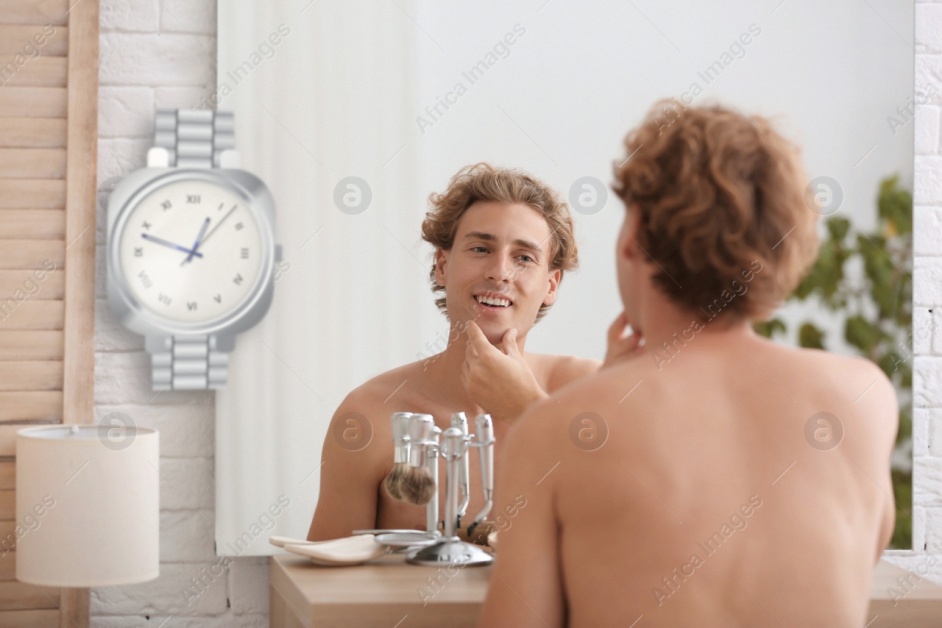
12:48:07
